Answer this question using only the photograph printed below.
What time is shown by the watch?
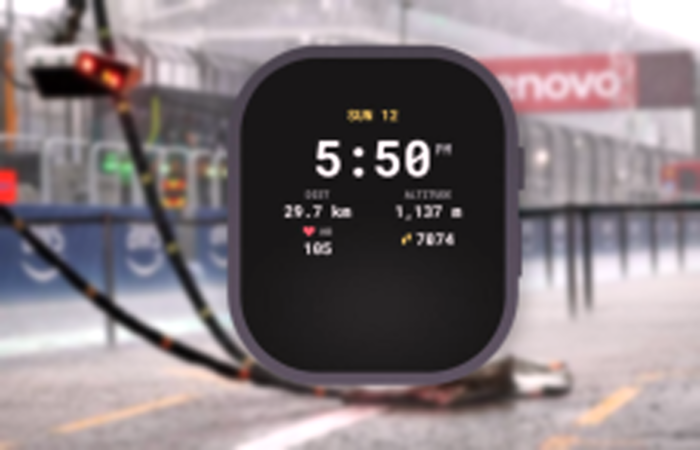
5:50
